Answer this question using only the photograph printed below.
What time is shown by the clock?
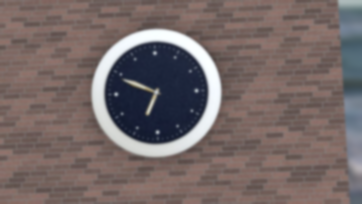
6:49
